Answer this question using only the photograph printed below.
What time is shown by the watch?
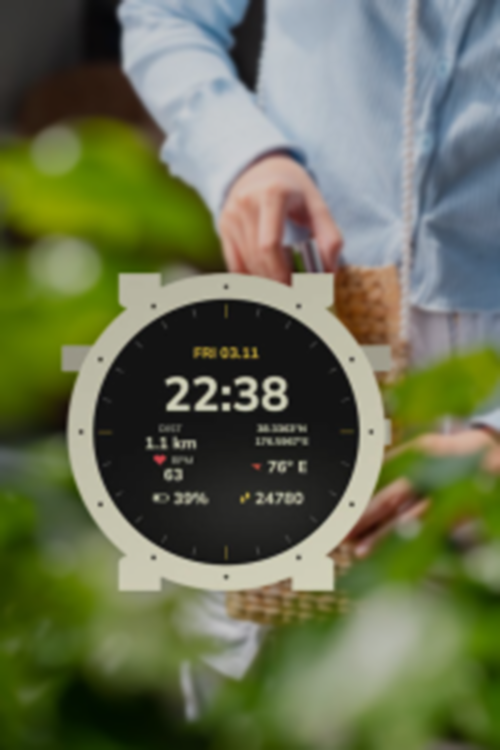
22:38
